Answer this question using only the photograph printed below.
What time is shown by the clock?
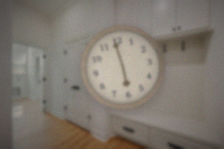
5:59
